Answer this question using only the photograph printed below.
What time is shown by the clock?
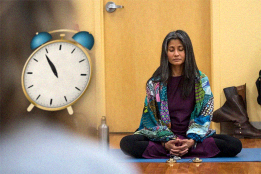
10:54
